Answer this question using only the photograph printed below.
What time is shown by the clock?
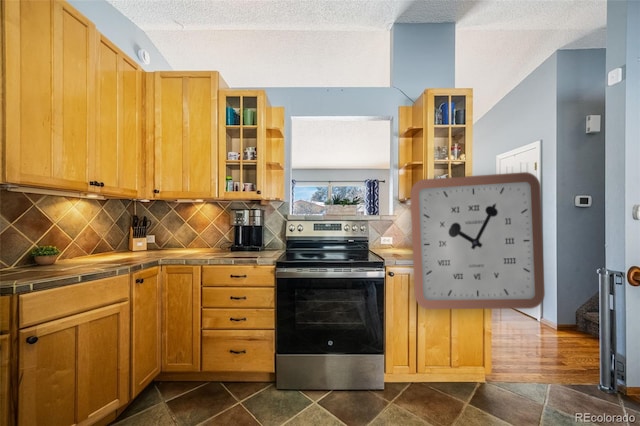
10:05
